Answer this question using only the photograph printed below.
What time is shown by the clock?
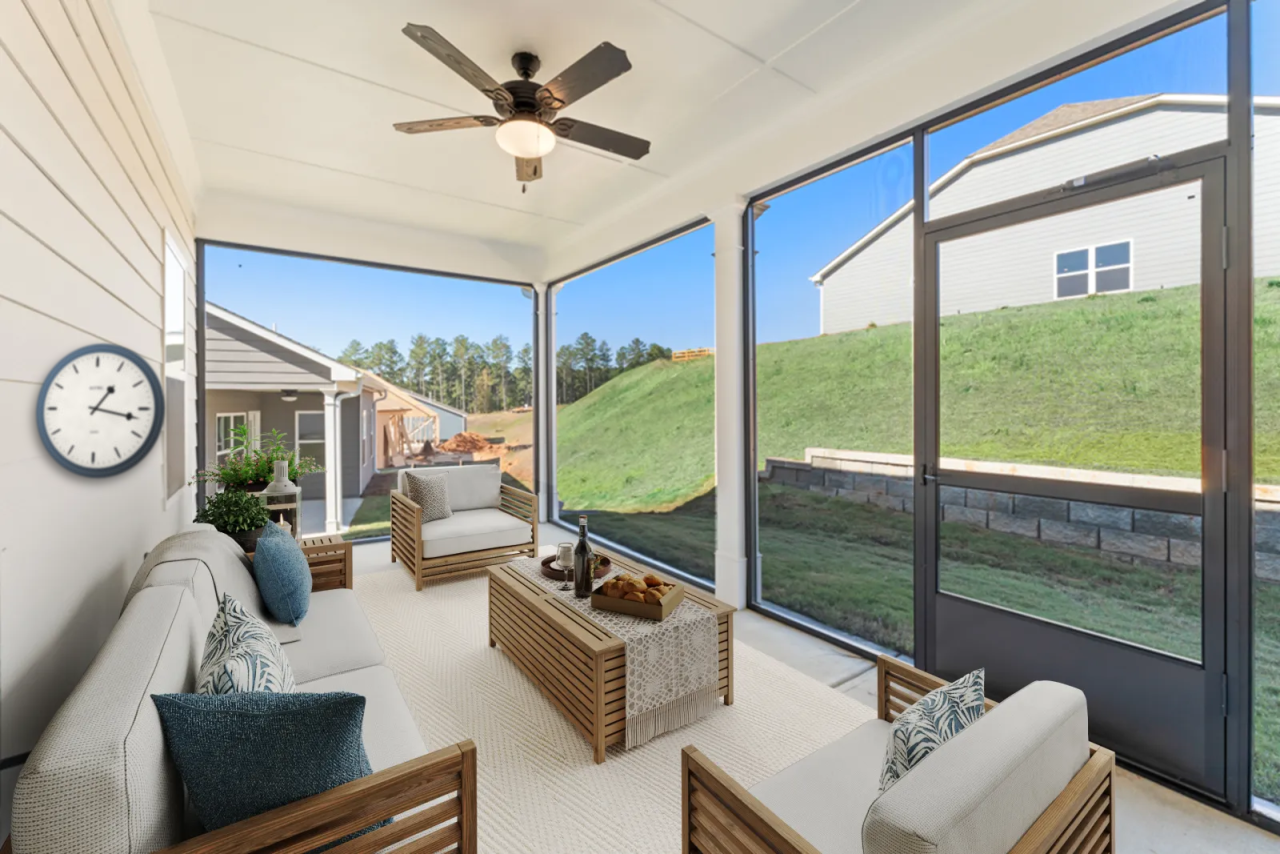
1:17
